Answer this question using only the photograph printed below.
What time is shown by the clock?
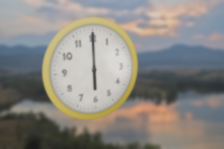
6:00
